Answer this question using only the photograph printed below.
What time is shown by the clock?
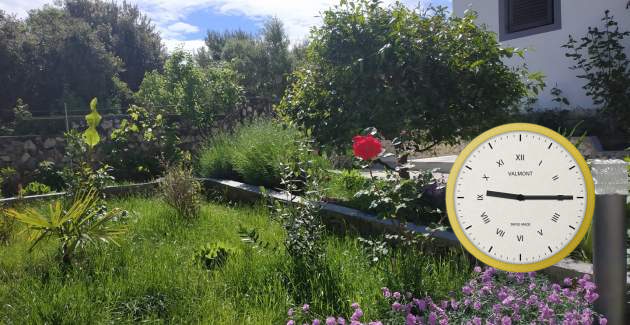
9:15
